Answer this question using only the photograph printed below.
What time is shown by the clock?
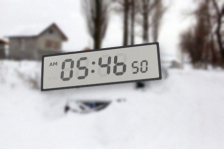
5:46:50
